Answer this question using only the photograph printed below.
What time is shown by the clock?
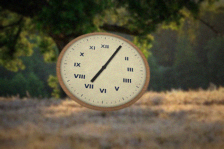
7:05
